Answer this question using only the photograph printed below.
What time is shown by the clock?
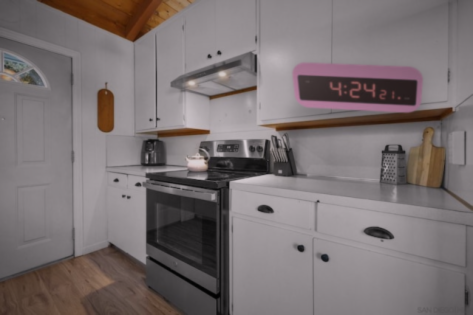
4:24
